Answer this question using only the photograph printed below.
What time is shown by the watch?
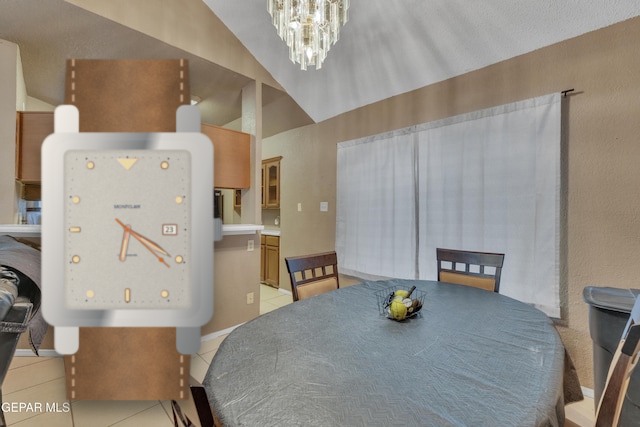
6:20:22
